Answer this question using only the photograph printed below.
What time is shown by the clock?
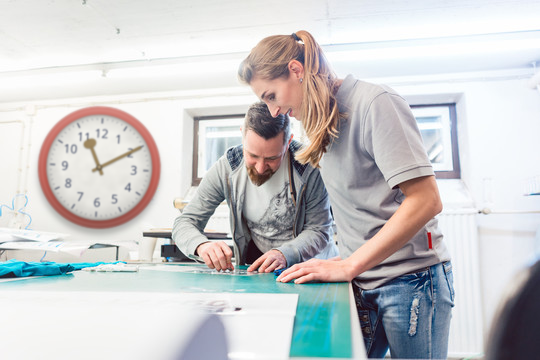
11:10
